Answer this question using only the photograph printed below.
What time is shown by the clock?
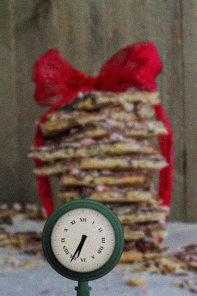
6:35
